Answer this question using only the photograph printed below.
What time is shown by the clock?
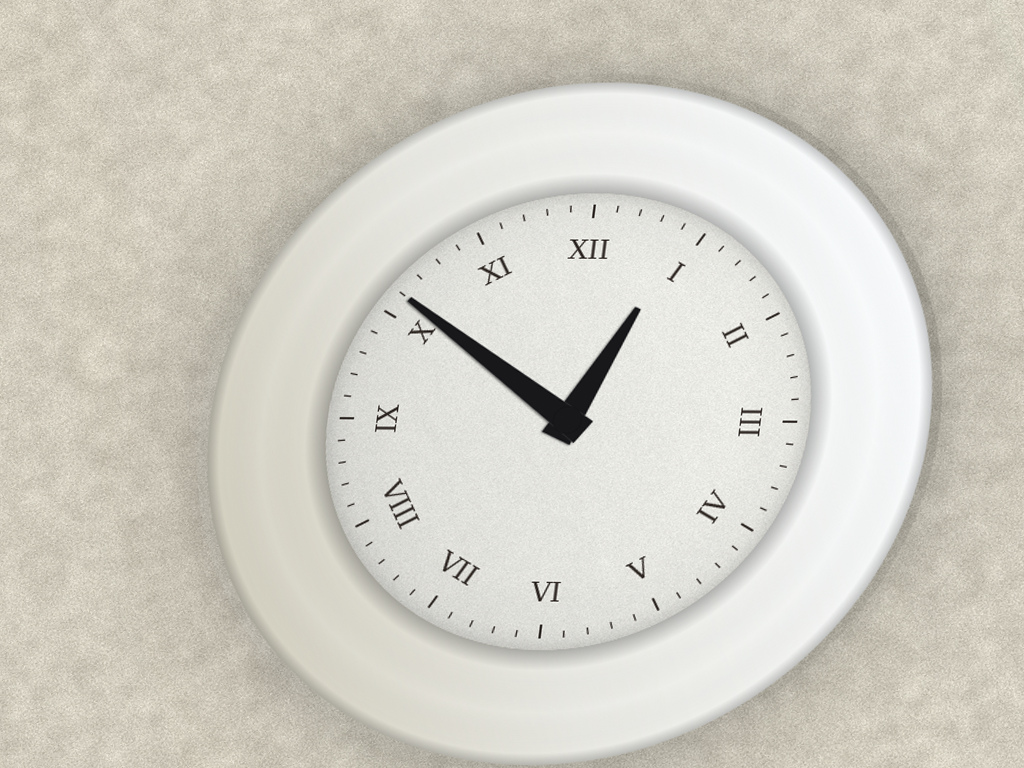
12:51
